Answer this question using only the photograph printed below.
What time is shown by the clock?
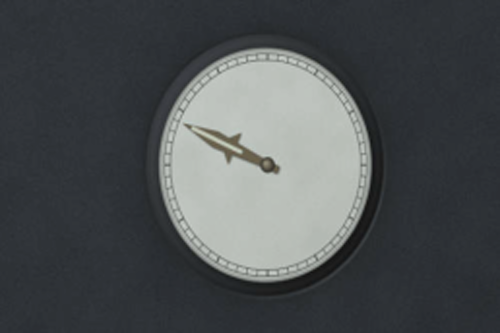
9:49
